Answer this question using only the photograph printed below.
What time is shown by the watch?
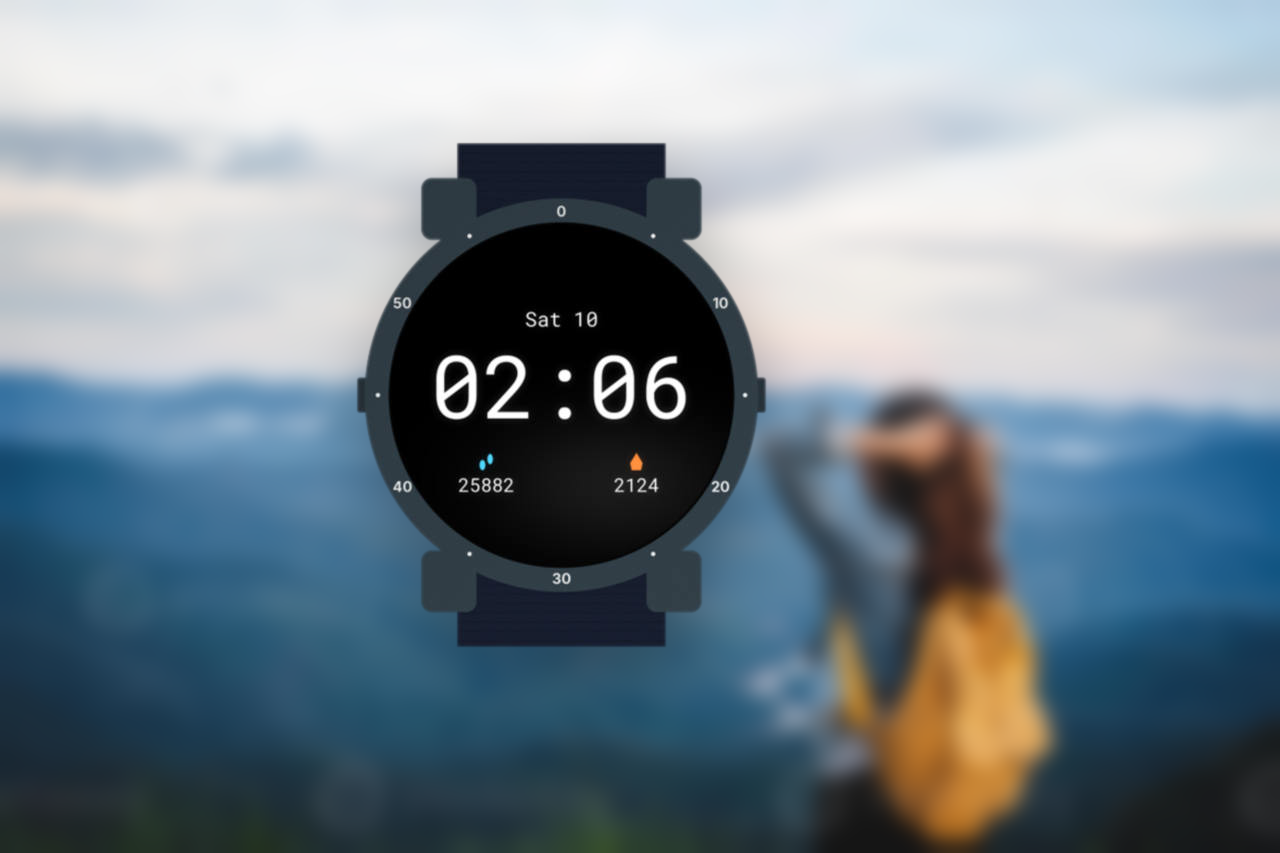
2:06
